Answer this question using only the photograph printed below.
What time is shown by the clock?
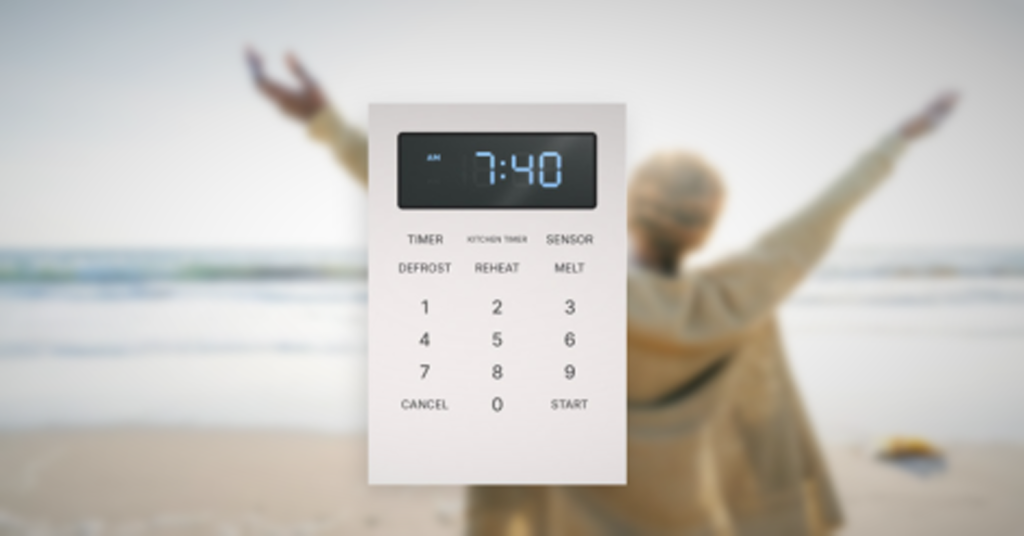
7:40
